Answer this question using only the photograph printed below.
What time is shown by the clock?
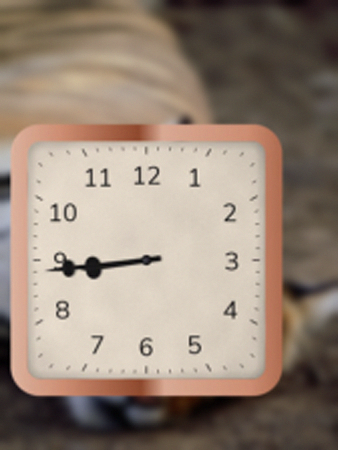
8:44
